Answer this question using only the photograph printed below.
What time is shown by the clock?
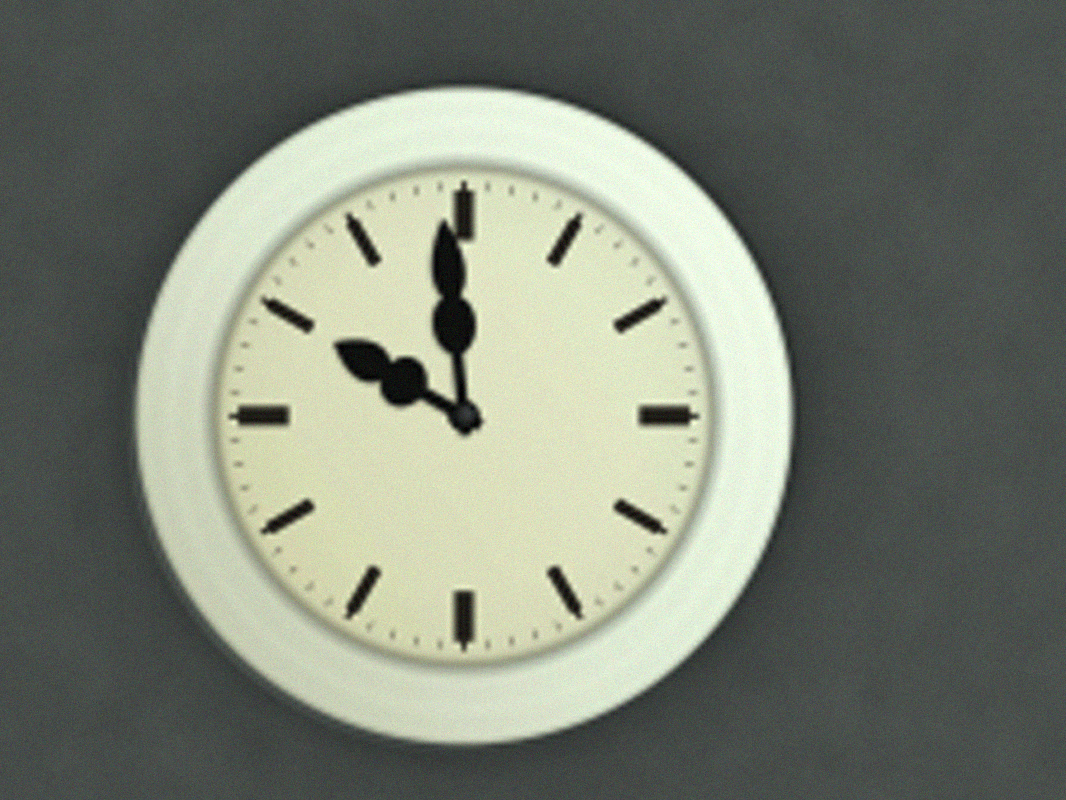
9:59
